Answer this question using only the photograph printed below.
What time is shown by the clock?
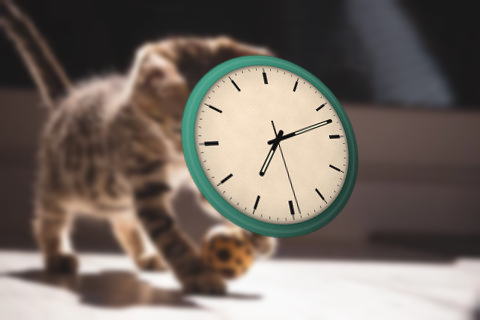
7:12:29
